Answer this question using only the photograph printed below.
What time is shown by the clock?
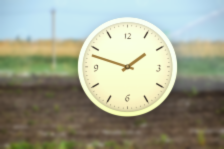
1:48
